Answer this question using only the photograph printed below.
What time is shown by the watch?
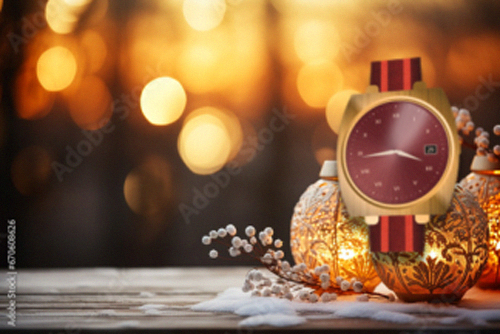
3:44
